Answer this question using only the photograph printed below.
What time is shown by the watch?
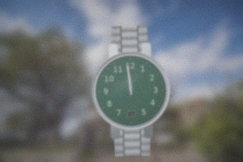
11:59
